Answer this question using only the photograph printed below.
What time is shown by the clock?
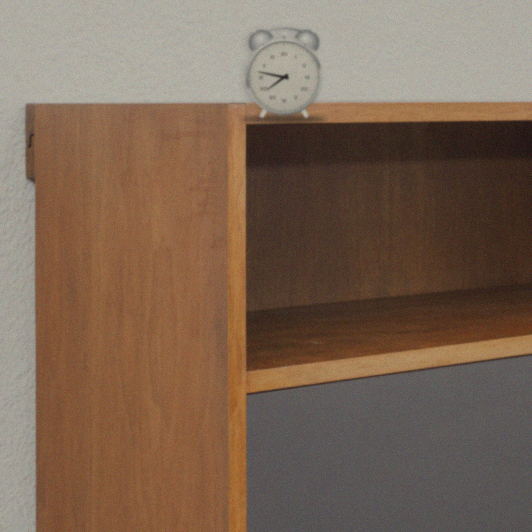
7:47
